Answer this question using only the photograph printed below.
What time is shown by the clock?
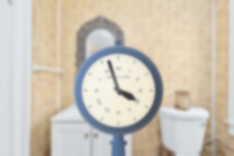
3:57
